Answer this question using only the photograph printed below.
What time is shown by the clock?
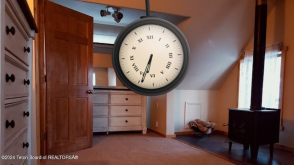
6:34
